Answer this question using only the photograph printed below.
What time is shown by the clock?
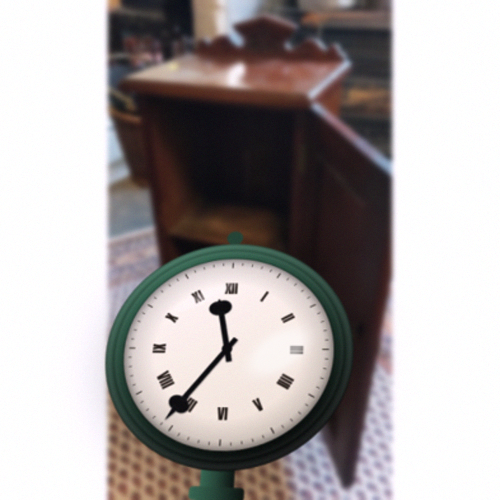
11:36
